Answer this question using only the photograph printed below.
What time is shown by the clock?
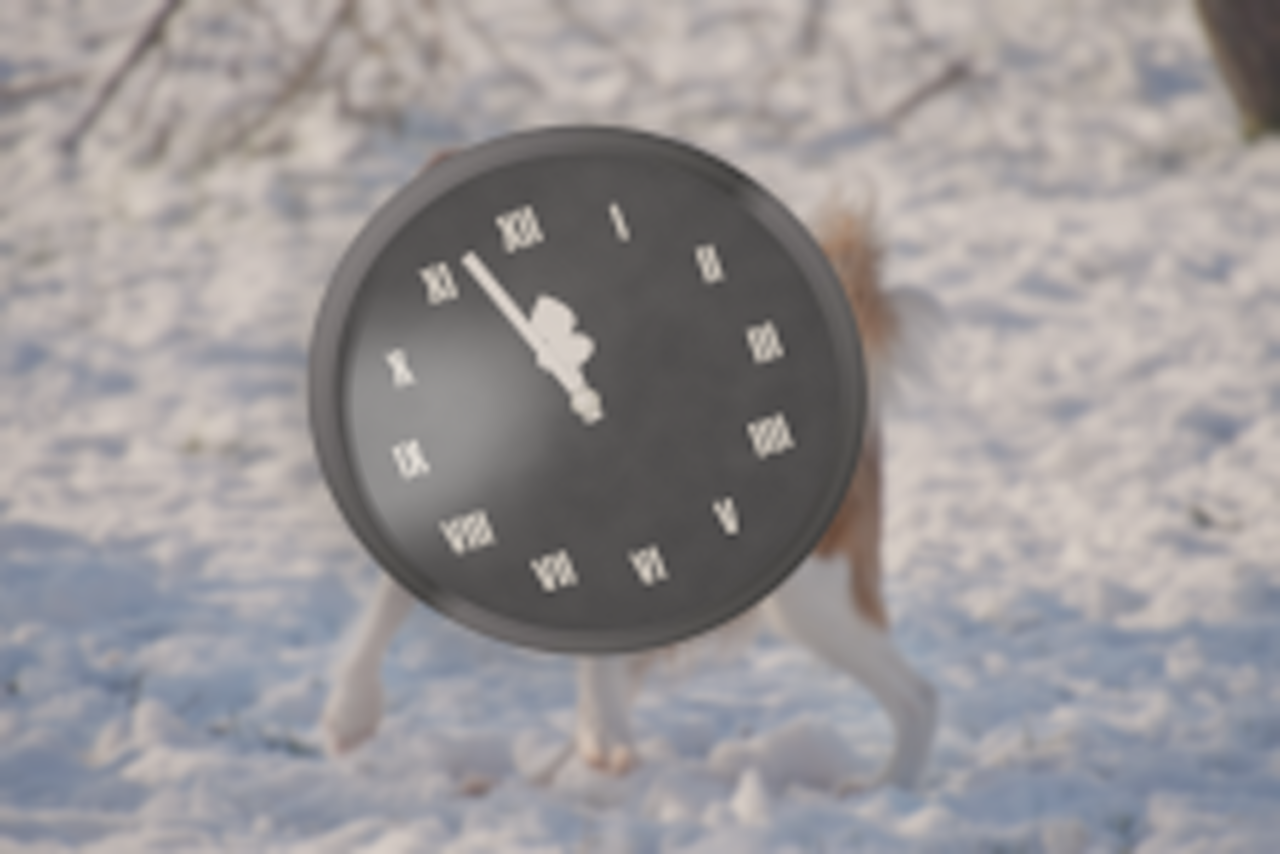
11:57
